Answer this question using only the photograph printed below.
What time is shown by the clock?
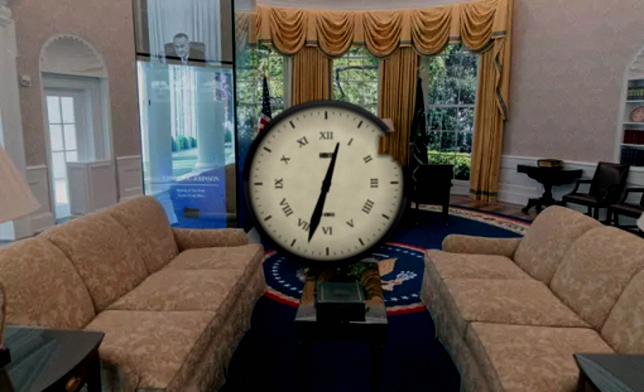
12:33
